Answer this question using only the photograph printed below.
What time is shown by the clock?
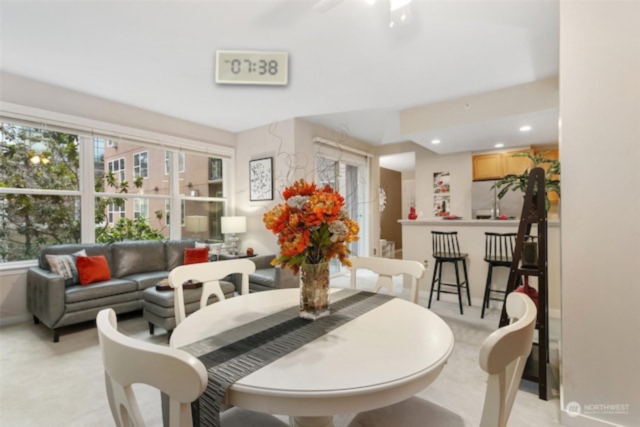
7:38
